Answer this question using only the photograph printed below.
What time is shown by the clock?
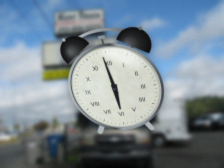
5:59
